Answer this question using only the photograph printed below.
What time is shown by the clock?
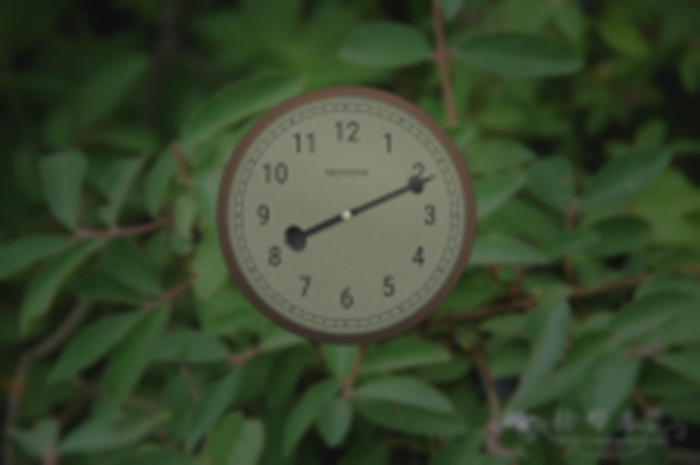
8:11
